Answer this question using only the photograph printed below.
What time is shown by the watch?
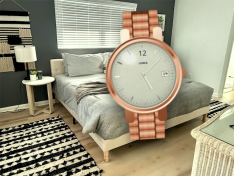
5:08
